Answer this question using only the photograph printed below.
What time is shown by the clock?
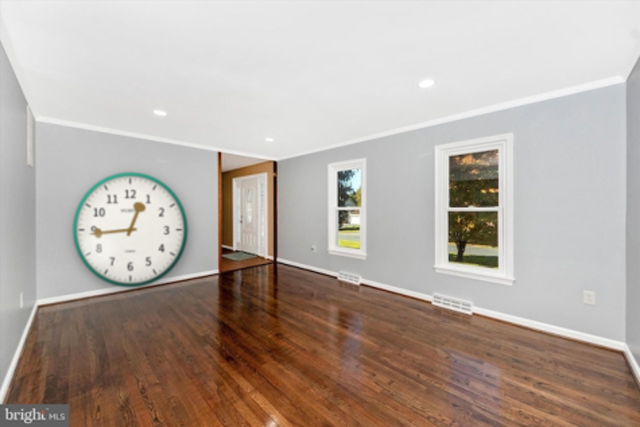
12:44
